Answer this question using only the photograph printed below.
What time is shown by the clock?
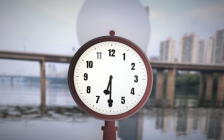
6:30
